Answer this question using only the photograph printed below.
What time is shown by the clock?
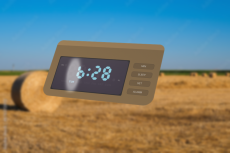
6:28
